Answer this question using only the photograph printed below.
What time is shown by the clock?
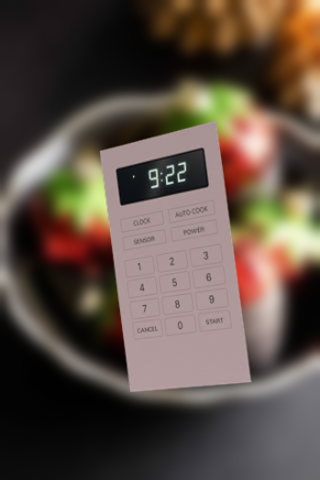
9:22
